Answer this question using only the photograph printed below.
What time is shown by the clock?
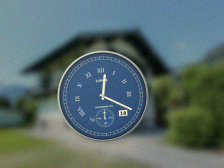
12:20
